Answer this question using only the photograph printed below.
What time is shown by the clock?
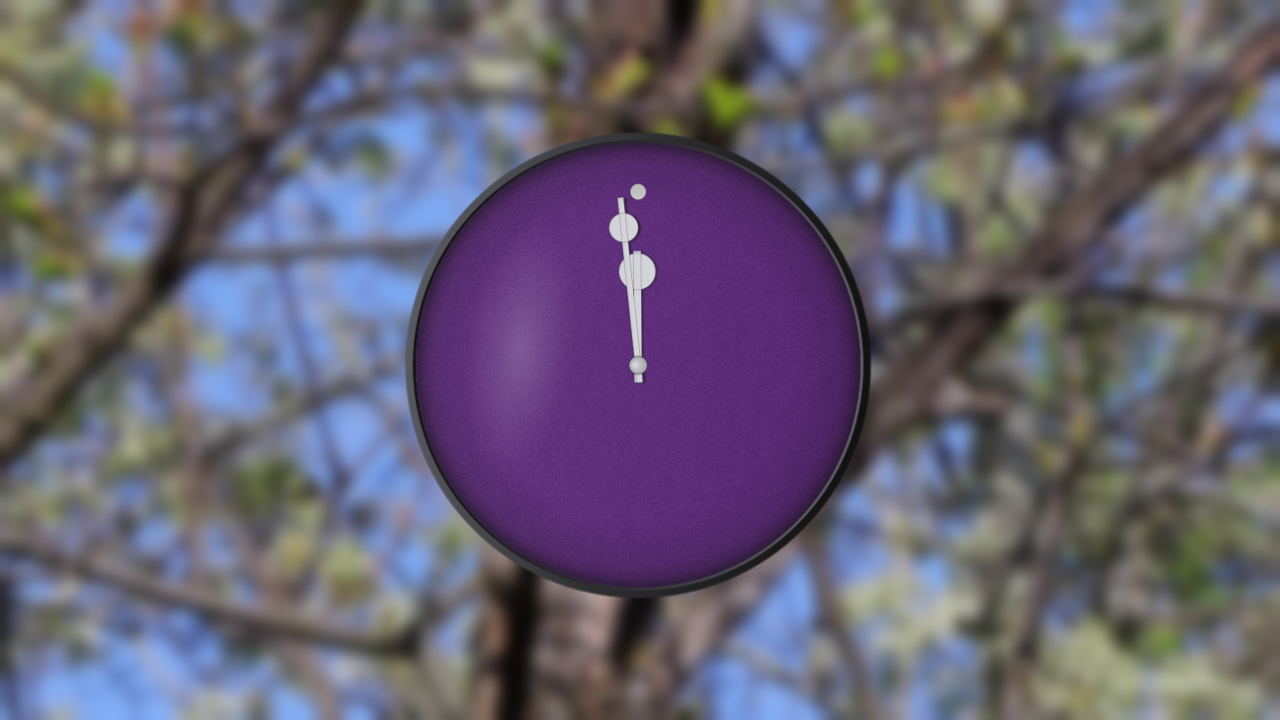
11:59
